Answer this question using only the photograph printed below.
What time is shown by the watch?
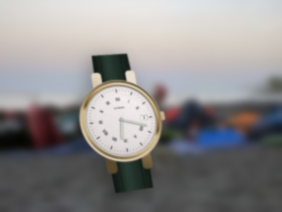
6:18
